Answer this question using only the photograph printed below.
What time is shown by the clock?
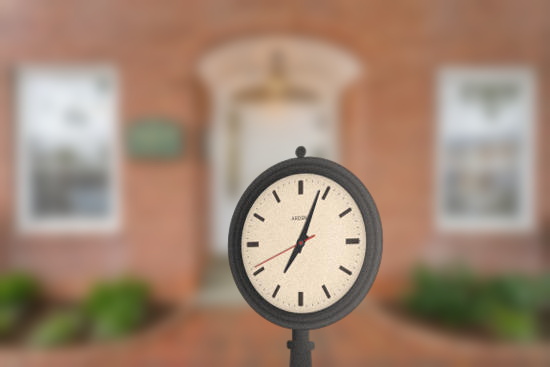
7:03:41
